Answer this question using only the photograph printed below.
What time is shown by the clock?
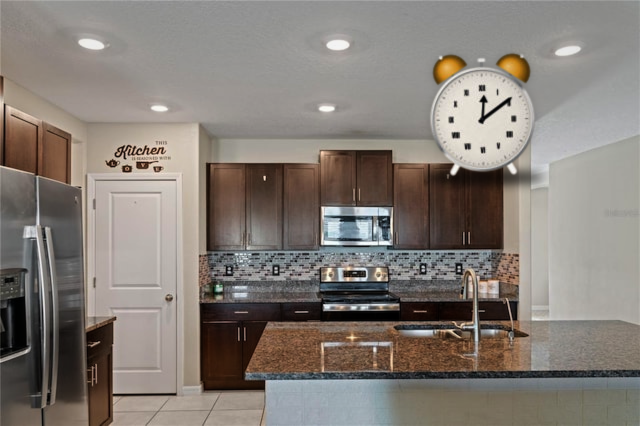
12:09
